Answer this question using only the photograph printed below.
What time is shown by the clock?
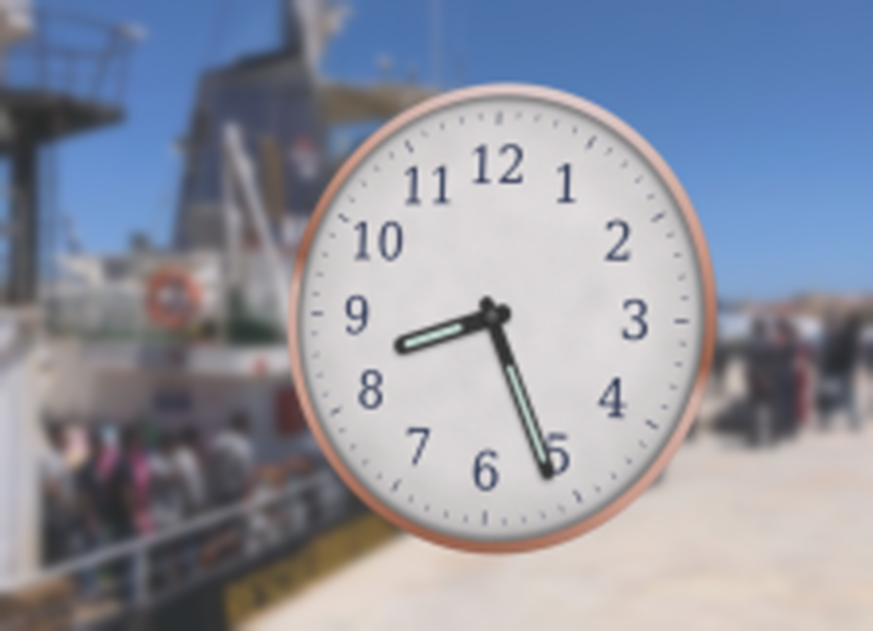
8:26
